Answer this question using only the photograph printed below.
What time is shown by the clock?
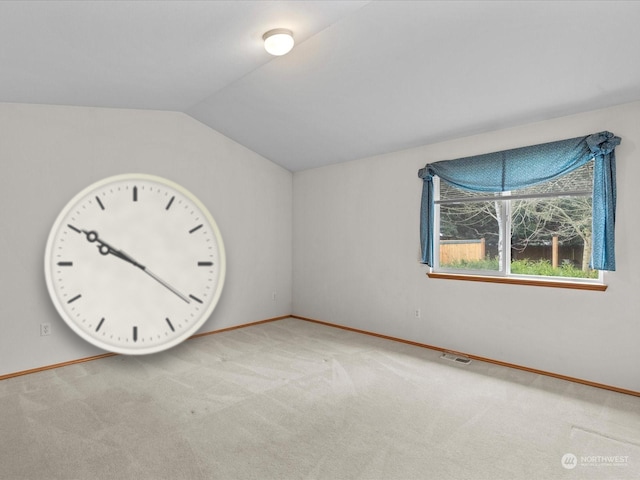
9:50:21
